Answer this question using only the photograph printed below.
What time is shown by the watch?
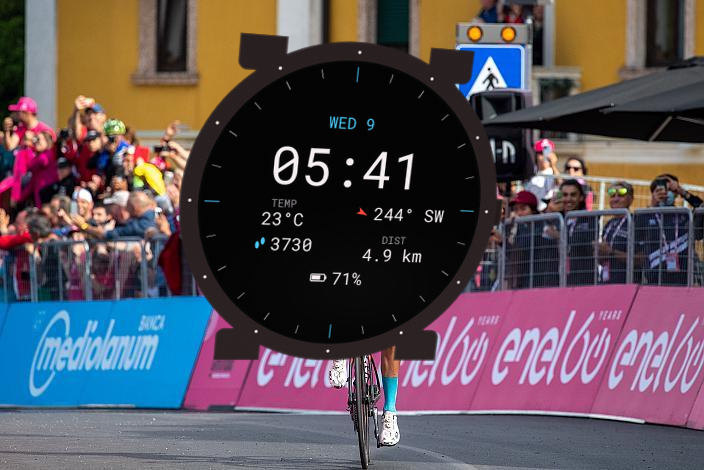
5:41
